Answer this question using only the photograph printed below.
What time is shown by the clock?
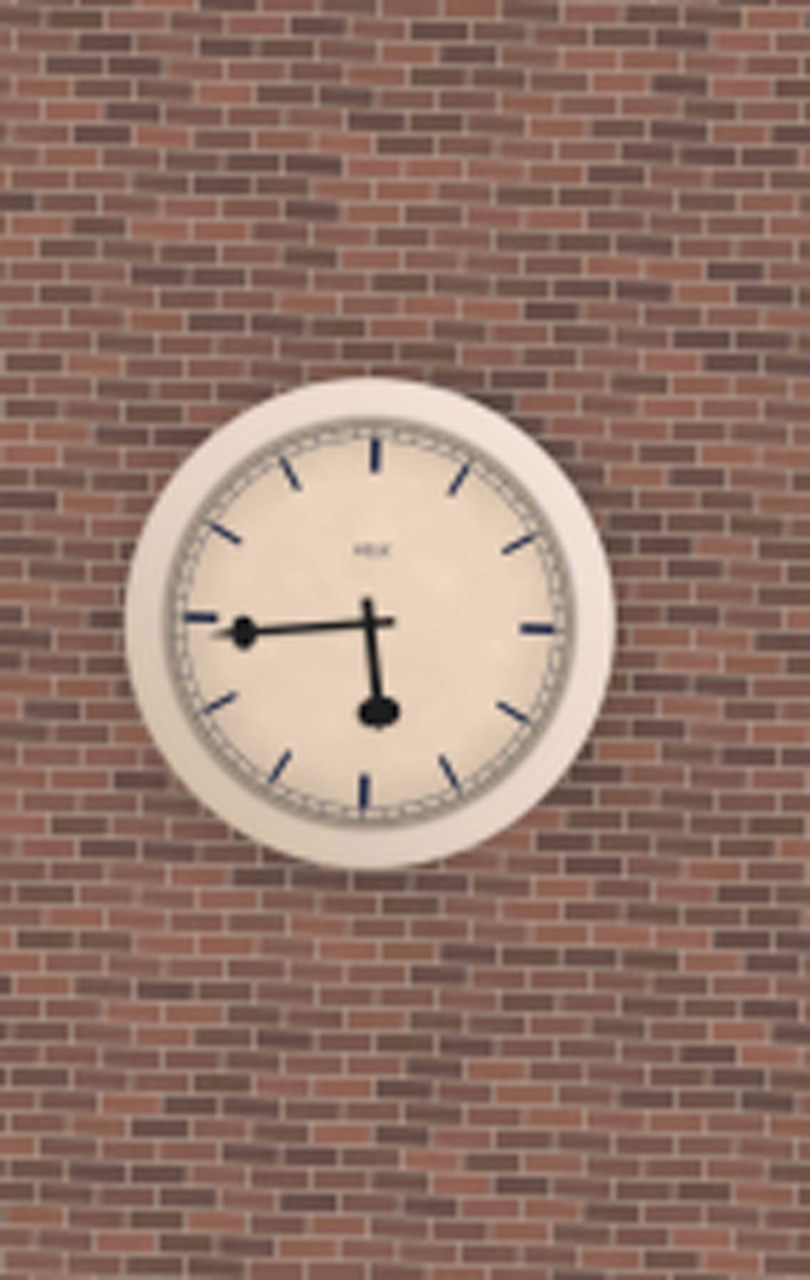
5:44
